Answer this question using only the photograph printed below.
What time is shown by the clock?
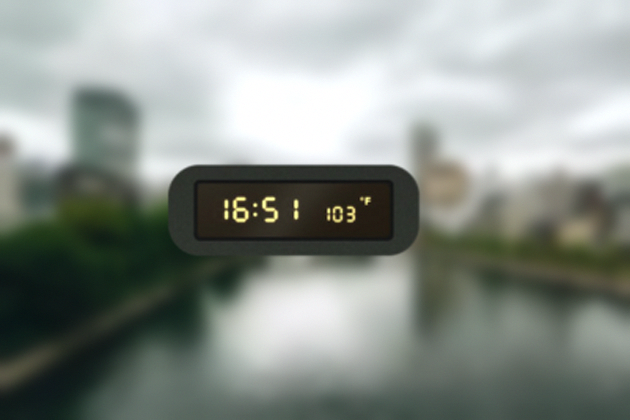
16:51
